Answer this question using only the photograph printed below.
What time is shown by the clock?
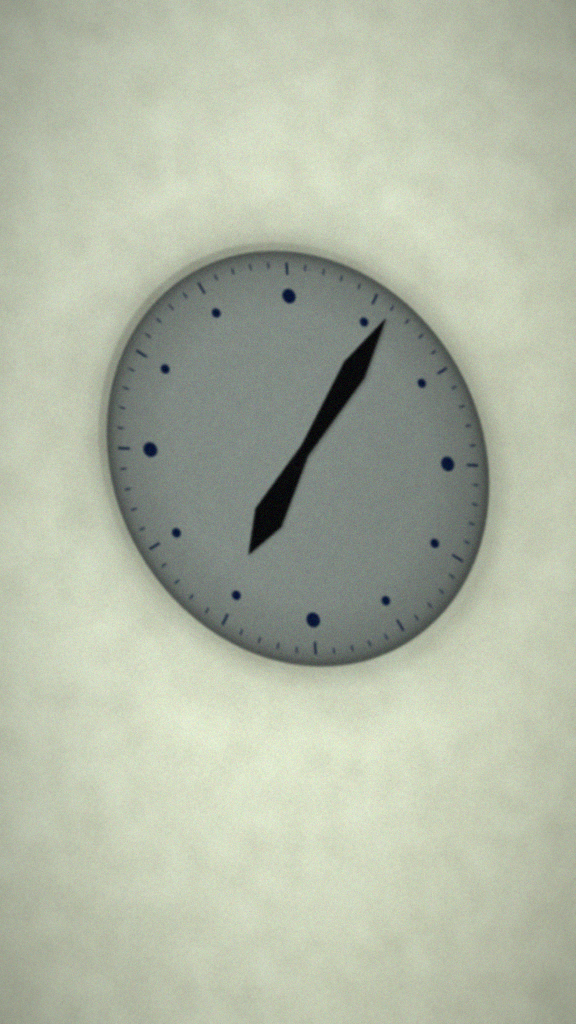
7:06
